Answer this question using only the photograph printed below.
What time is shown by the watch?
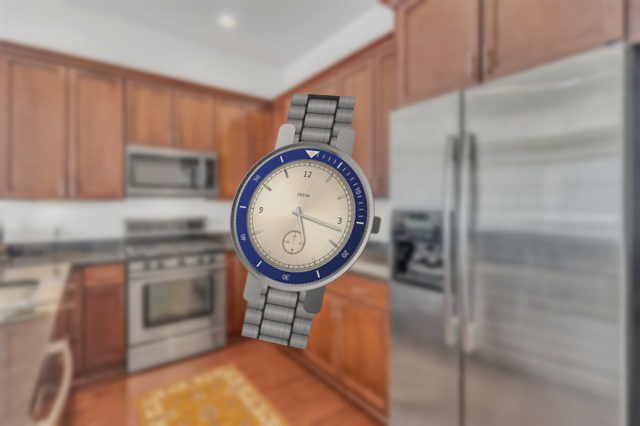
5:17
